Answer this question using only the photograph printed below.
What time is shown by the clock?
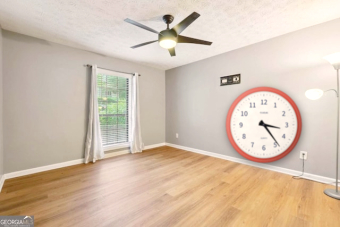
3:24
